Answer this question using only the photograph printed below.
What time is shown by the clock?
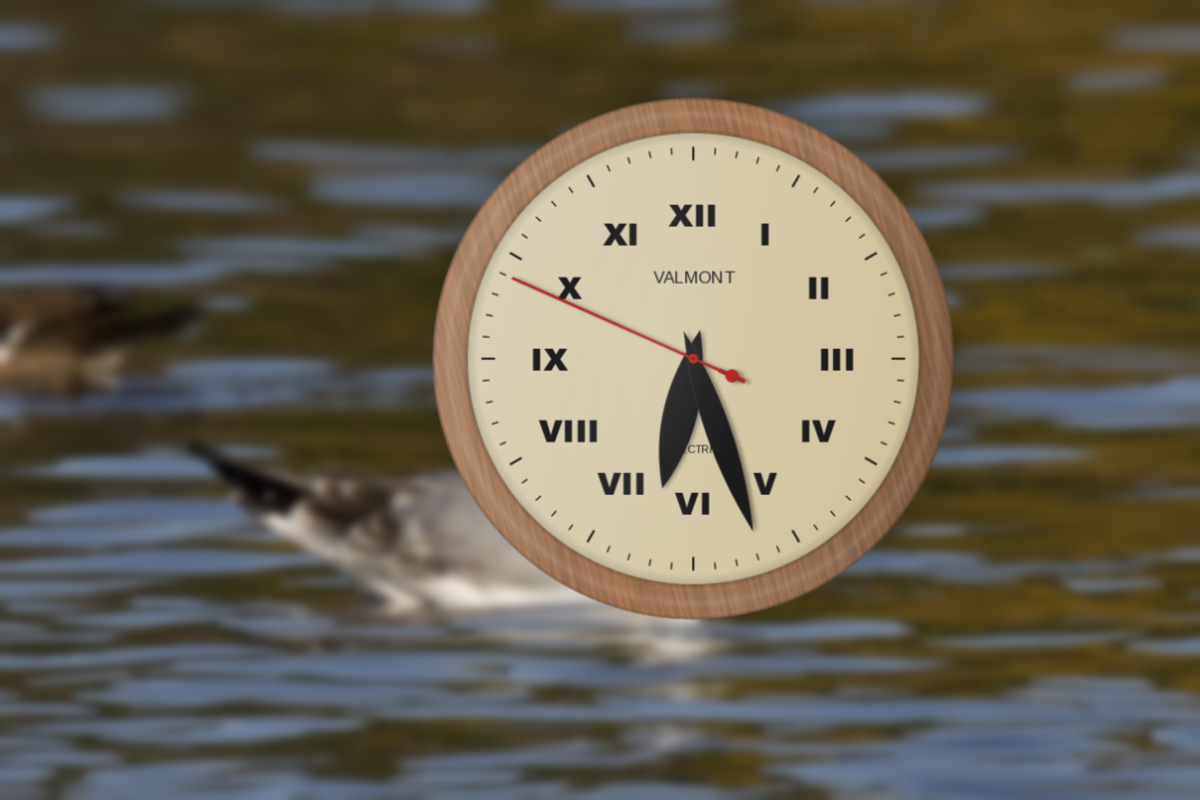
6:26:49
